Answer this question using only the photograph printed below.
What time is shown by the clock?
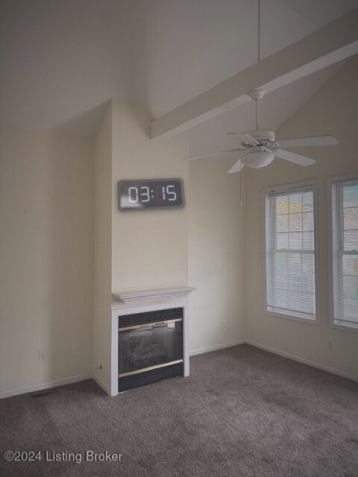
3:15
